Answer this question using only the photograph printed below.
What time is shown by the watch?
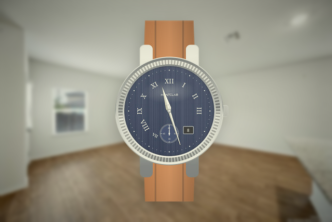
11:27
